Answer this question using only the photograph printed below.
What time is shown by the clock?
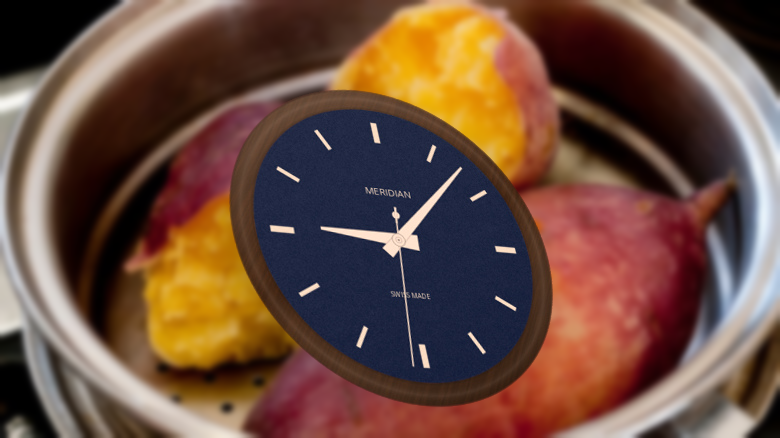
9:07:31
